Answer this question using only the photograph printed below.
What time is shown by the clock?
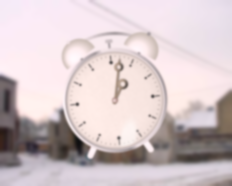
1:02
